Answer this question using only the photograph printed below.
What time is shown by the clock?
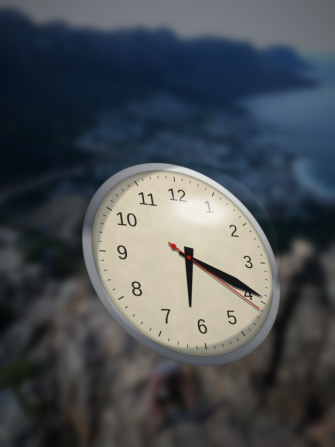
6:19:21
